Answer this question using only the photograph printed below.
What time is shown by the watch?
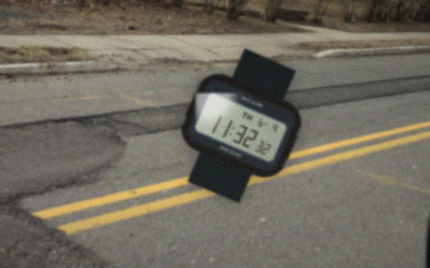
11:32:32
